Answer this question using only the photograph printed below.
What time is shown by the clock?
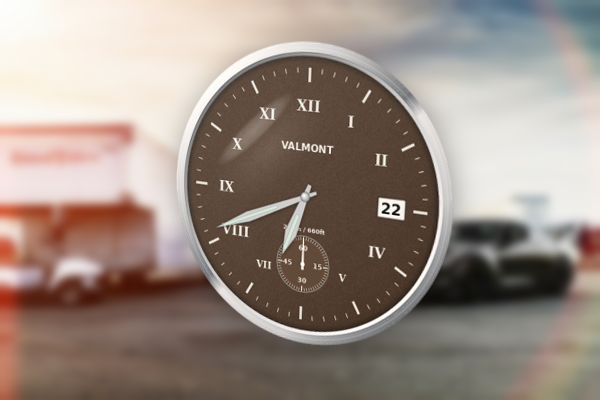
6:41
